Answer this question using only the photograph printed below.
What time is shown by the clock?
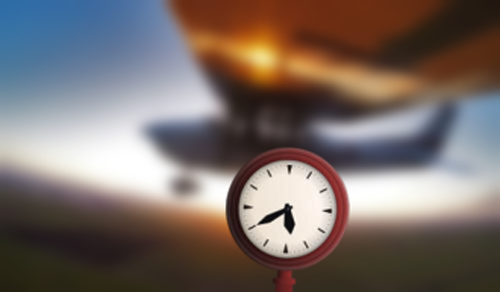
5:40
